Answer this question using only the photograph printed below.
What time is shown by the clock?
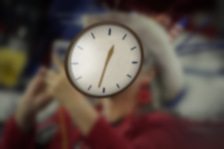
12:32
